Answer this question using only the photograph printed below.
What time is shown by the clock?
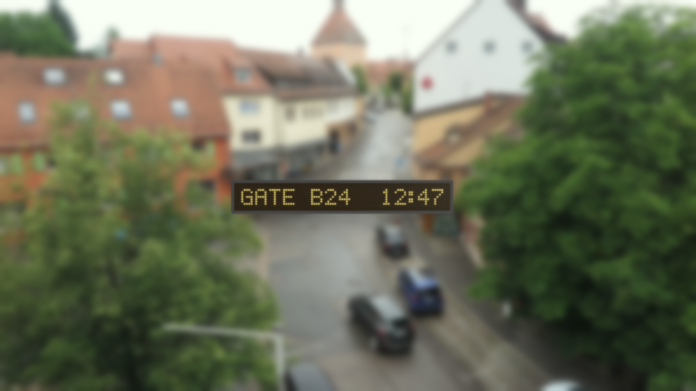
12:47
